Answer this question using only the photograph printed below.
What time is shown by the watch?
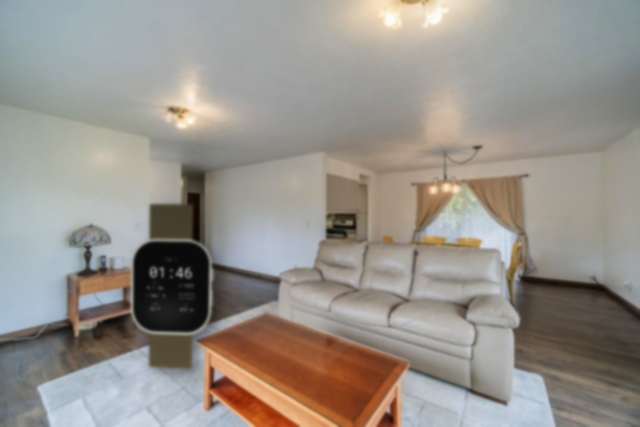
1:46
